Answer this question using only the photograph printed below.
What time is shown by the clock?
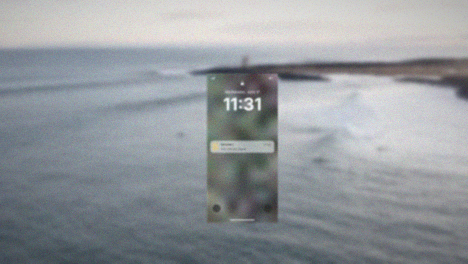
11:31
